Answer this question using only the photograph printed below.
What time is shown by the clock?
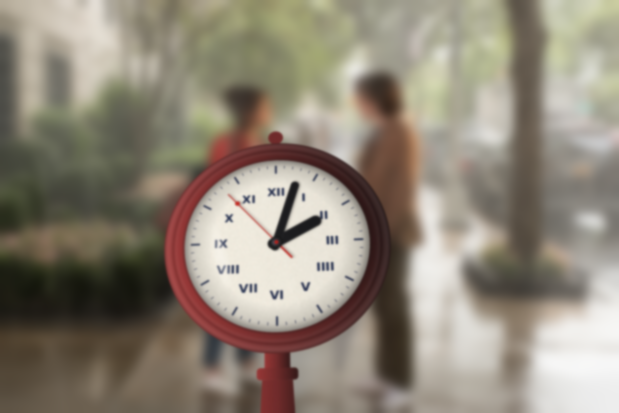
2:02:53
